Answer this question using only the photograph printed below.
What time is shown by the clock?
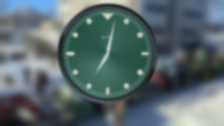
7:02
